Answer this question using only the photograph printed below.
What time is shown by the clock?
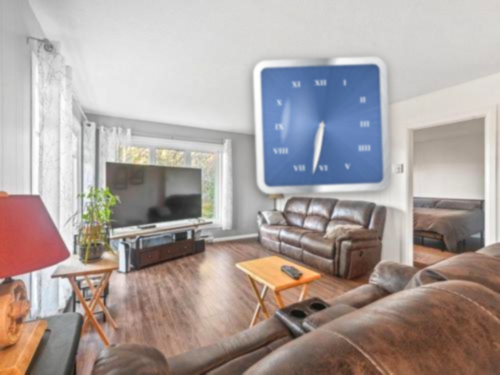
6:32
